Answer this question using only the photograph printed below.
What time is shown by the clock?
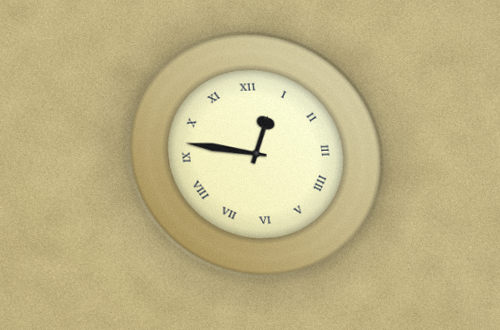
12:47
